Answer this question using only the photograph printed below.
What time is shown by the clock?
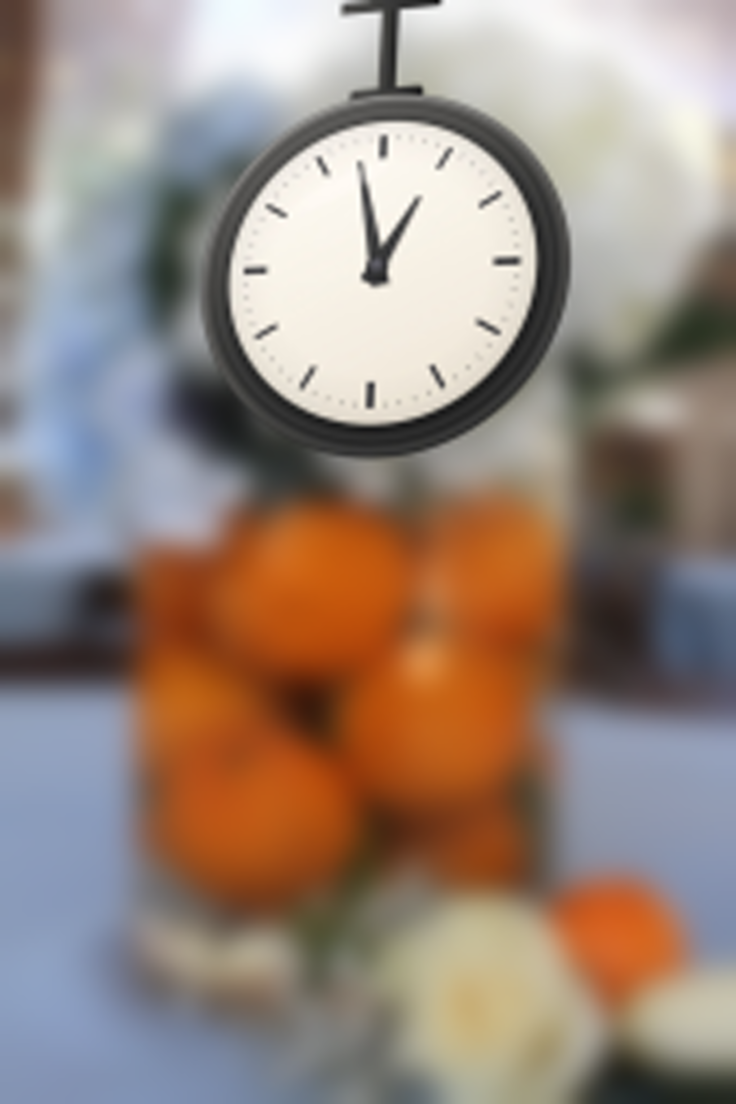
12:58
